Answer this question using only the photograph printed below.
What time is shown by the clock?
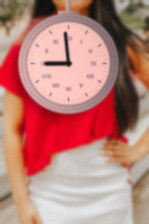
8:59
